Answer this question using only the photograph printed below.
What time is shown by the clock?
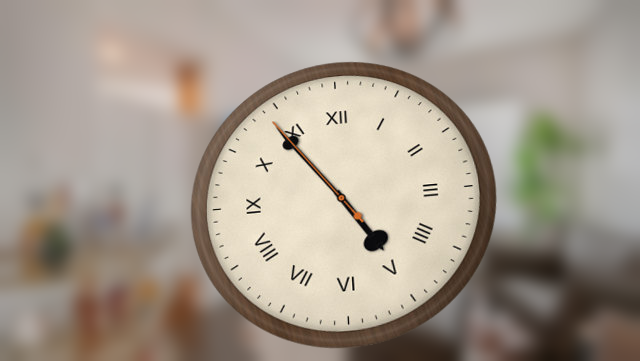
4:53:54
